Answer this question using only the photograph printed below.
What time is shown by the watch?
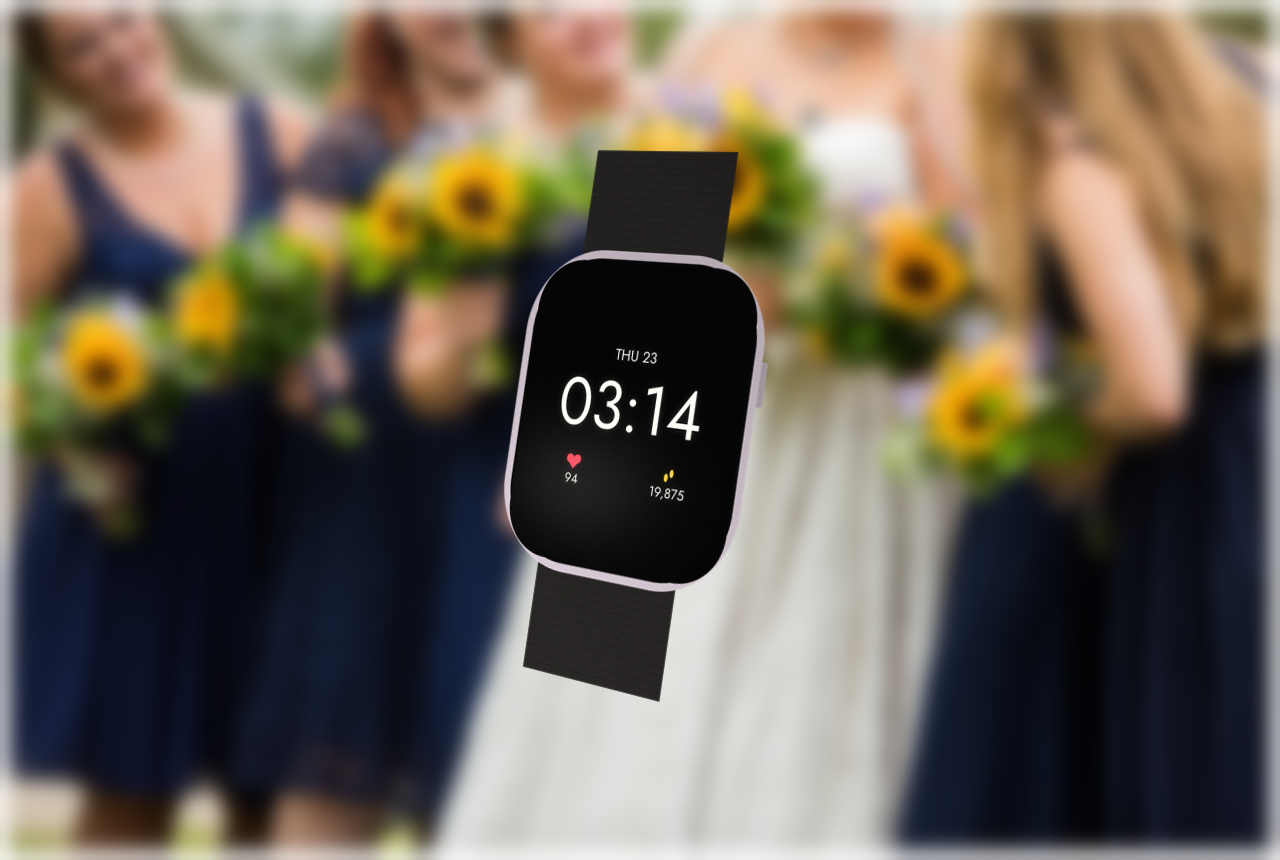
3:14
